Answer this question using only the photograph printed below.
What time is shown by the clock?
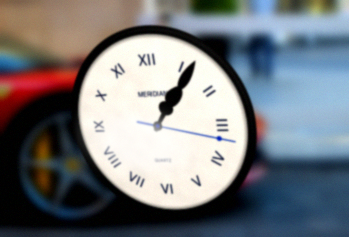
1:06:17
